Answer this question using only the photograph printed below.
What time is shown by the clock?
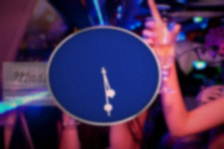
5:29
